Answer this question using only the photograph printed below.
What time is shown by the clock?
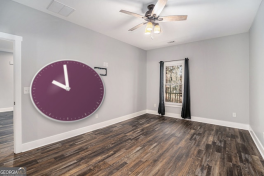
9:59
